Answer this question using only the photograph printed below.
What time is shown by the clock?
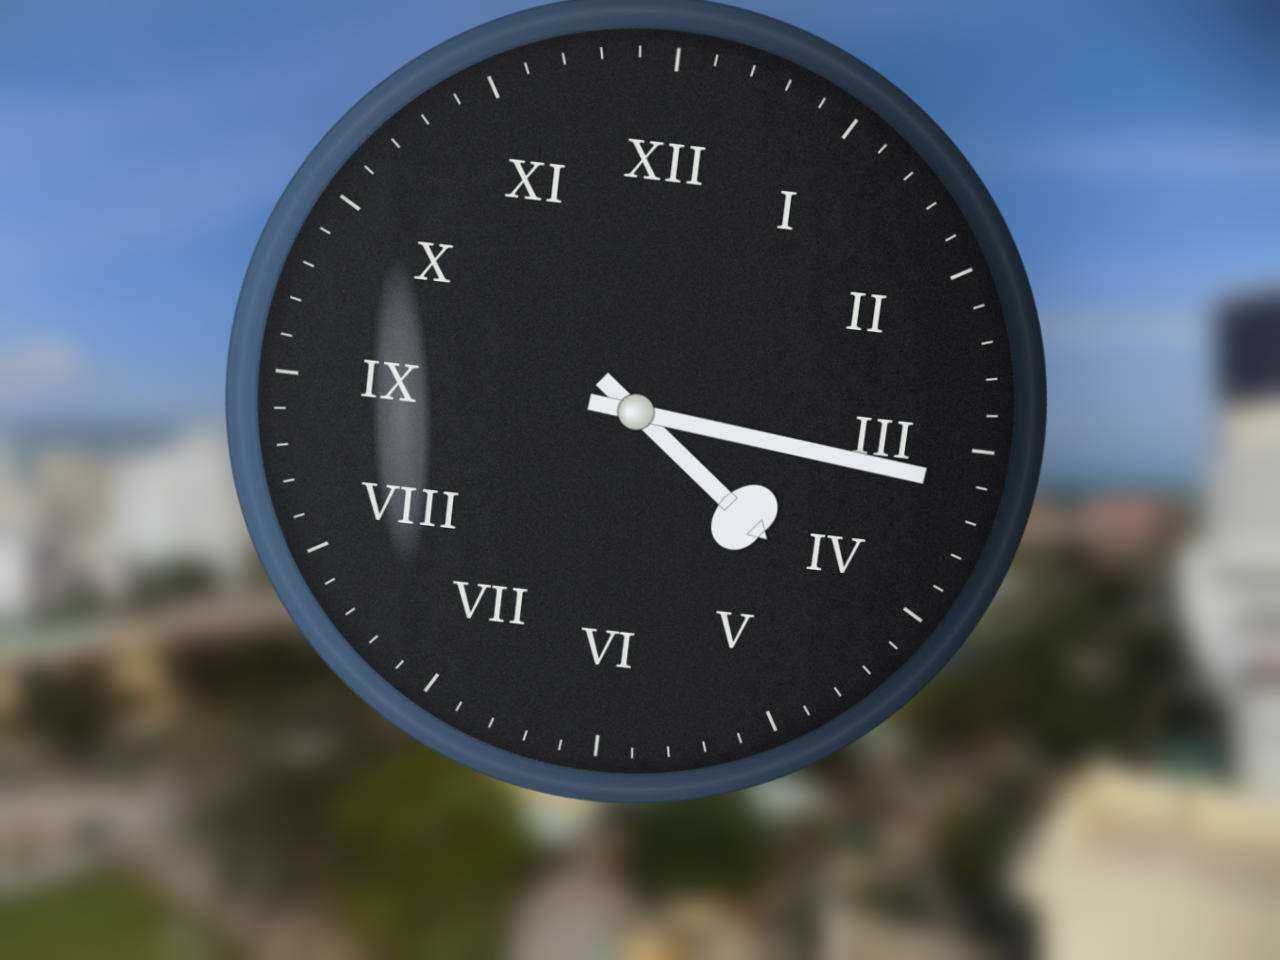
4:16
